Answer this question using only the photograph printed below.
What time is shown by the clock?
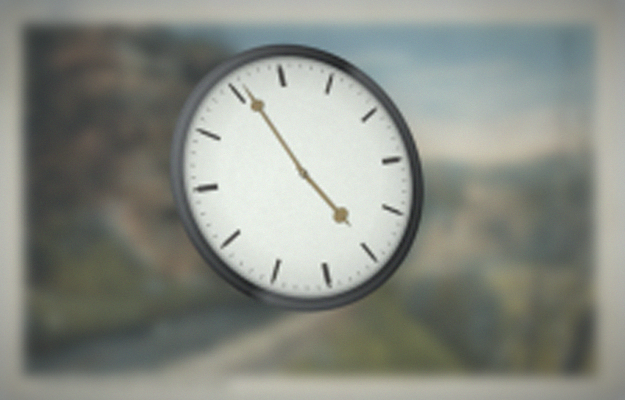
4:56
